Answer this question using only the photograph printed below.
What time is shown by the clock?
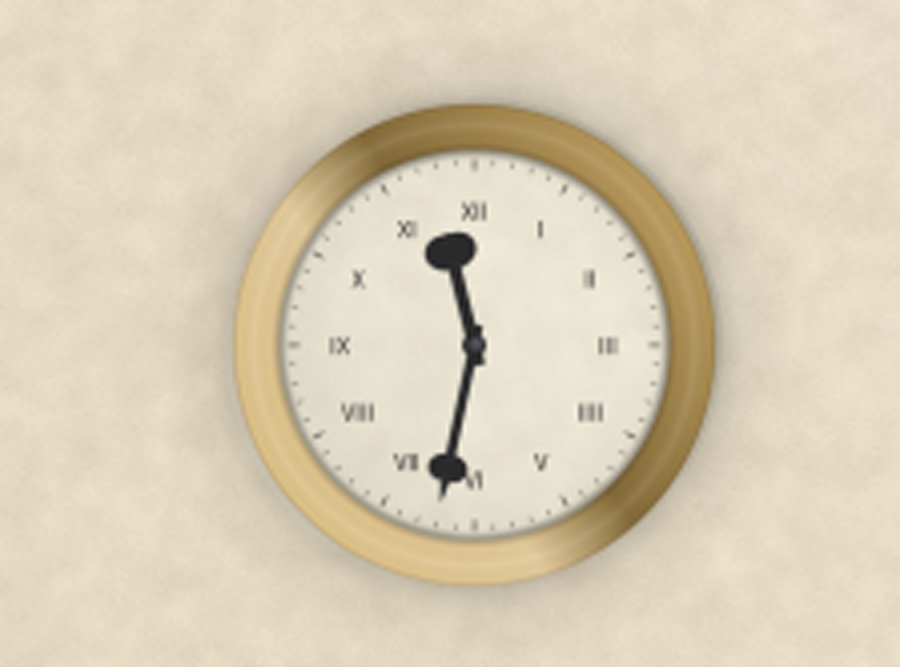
11:32
